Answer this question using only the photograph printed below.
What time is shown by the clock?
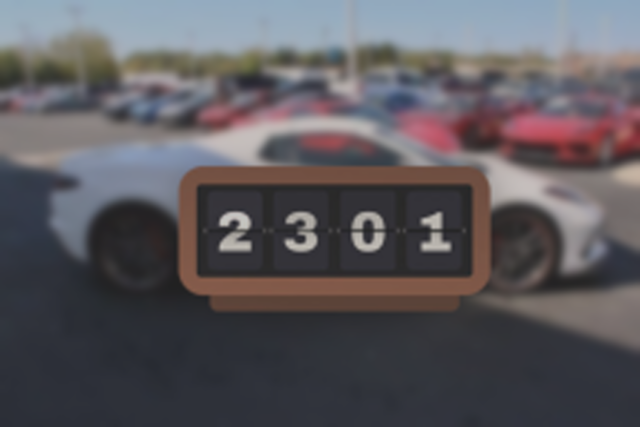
23:01
